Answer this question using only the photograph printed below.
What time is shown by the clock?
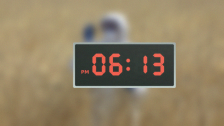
6:13
